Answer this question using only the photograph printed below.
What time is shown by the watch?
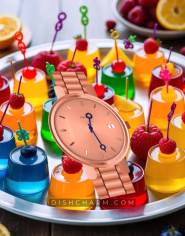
12:28
